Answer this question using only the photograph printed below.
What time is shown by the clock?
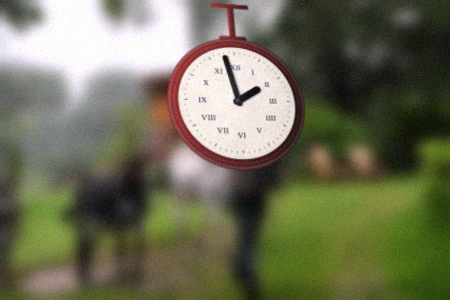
1:58
